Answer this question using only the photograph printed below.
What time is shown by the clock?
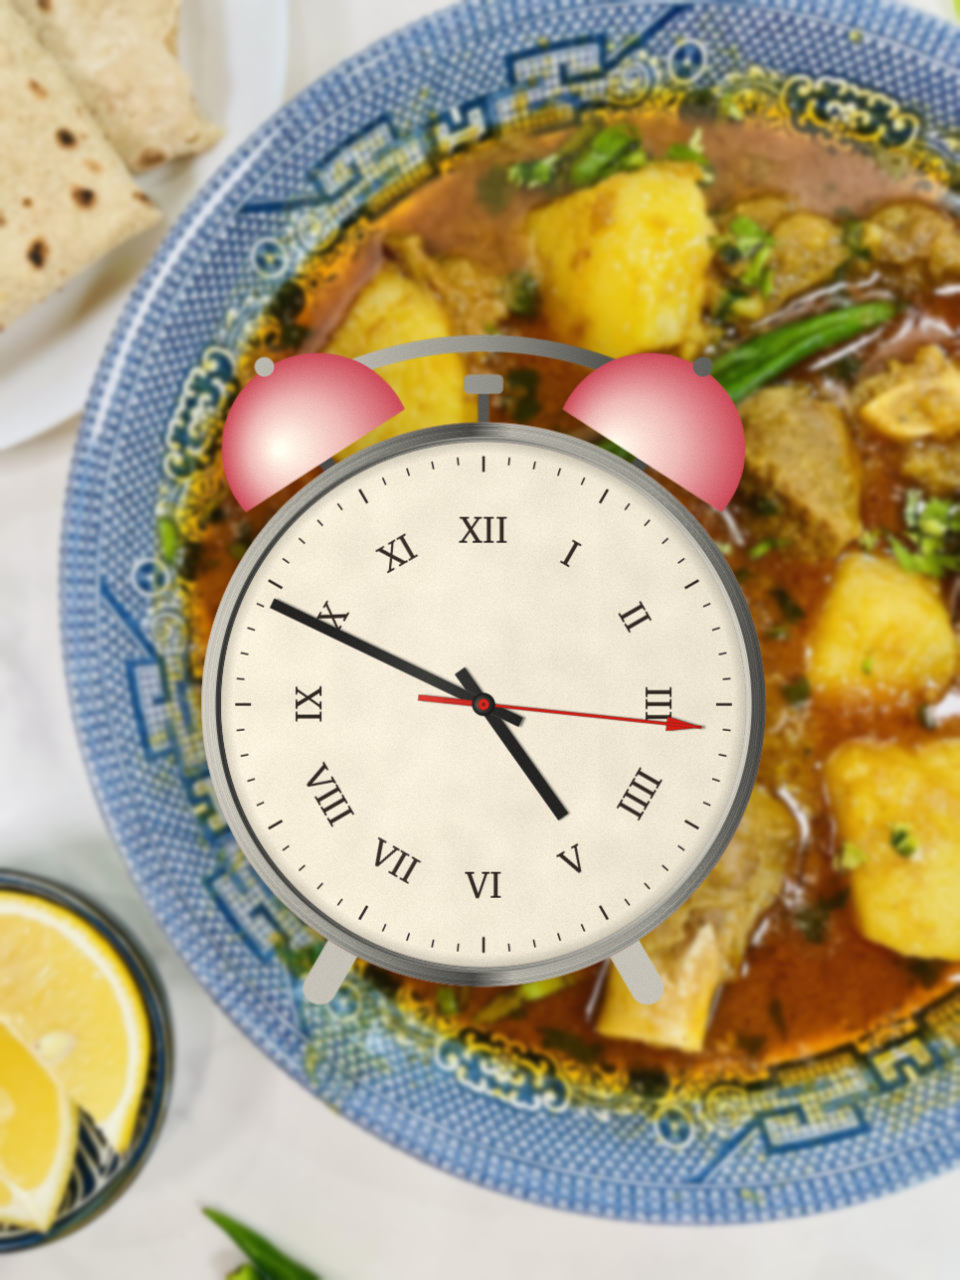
4:49:16
